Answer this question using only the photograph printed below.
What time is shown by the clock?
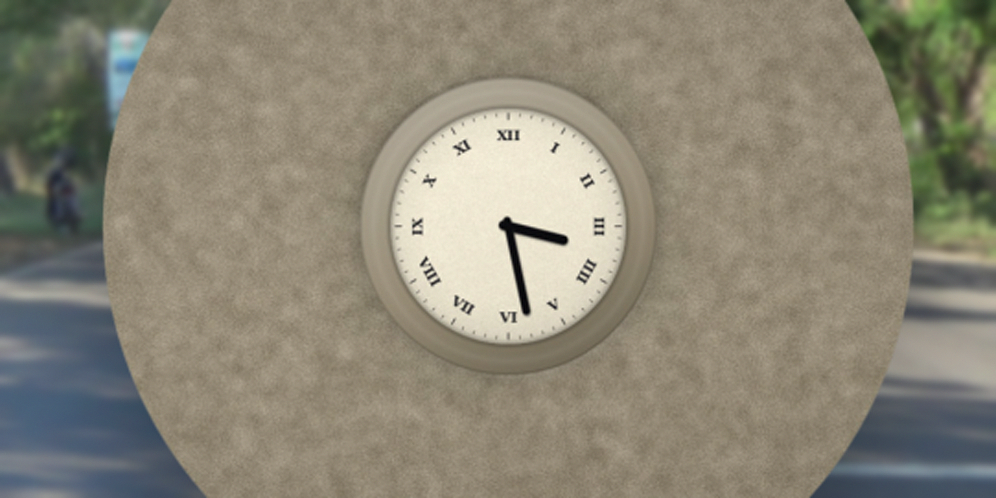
3:28
